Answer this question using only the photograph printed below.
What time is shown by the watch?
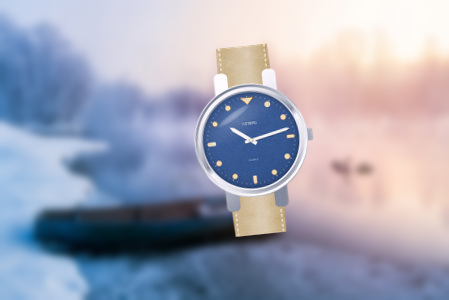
10:13
